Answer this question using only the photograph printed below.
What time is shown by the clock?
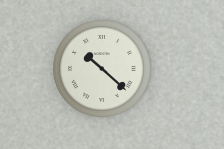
10:22
